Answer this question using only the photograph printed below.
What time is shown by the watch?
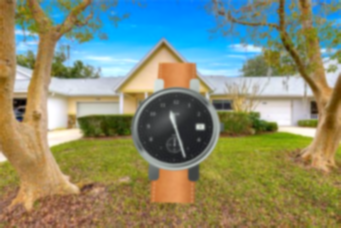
11:27
